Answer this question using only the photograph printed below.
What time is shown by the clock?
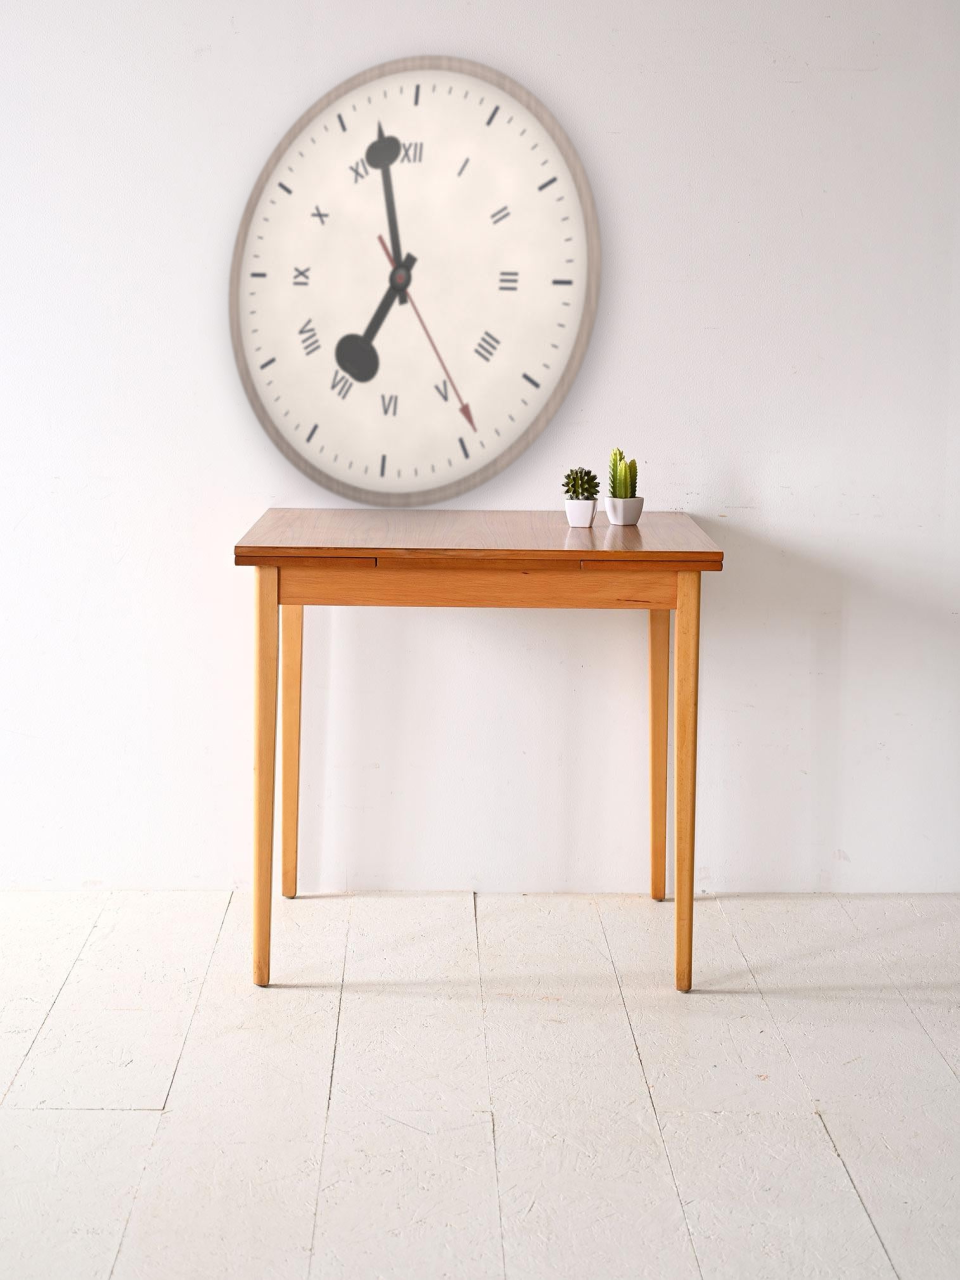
6:57:24
